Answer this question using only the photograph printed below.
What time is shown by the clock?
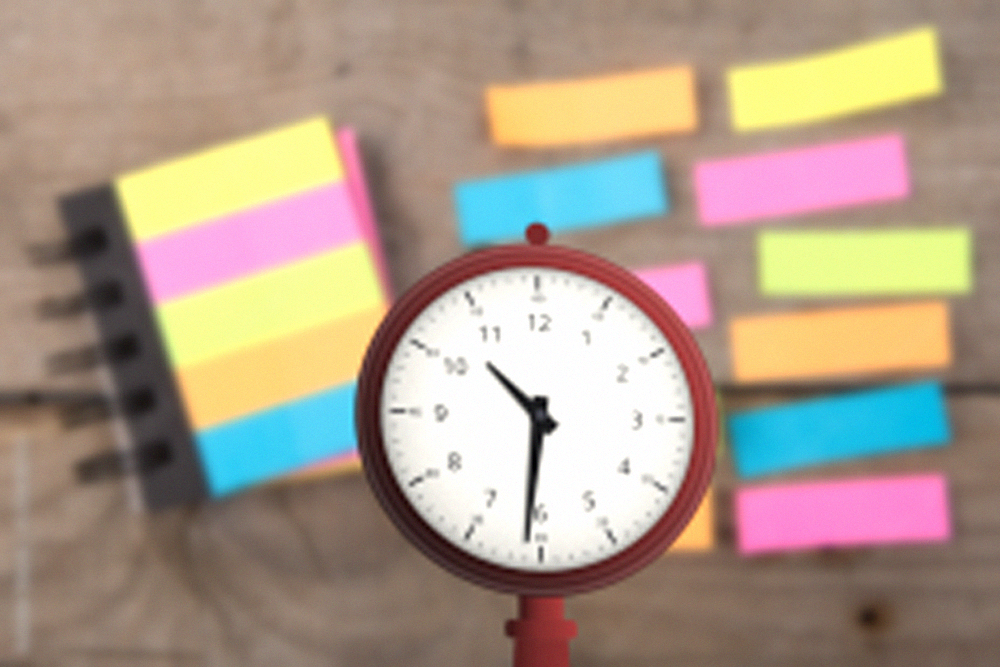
10:31
